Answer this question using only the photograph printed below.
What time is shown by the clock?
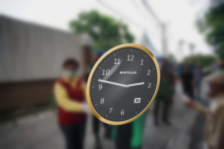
2:47
